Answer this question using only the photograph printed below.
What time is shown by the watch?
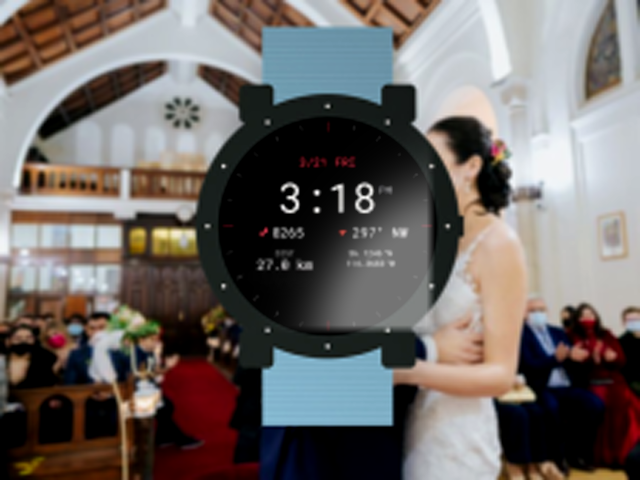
3:18
